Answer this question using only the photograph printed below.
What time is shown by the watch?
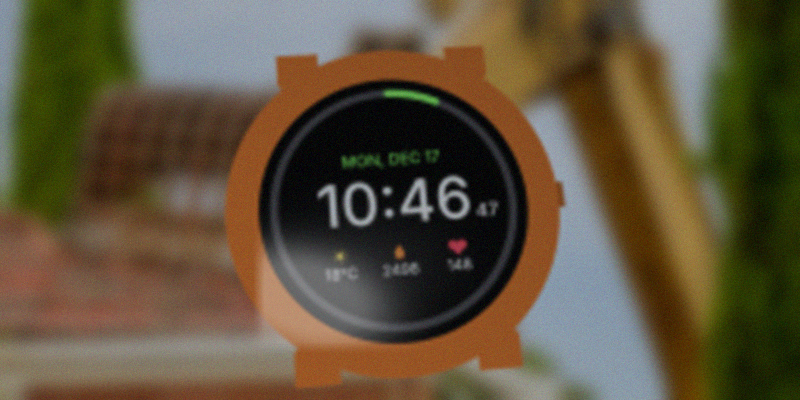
10:46
